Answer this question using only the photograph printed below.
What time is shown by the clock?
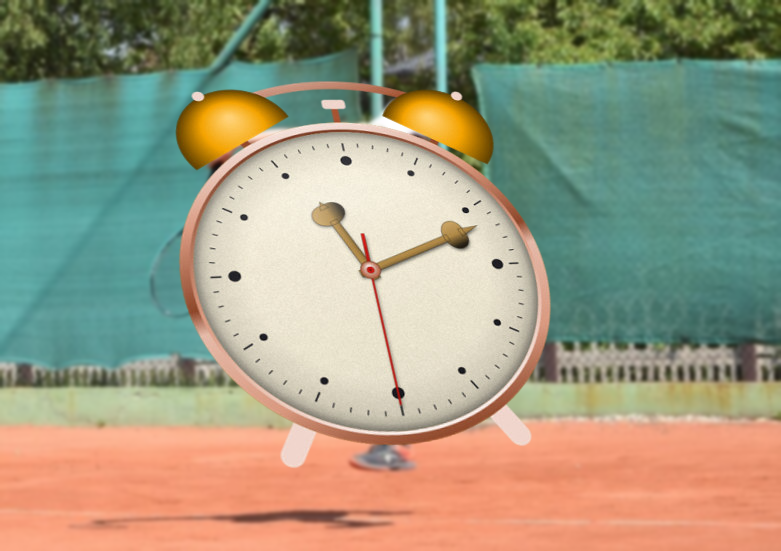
11:11:30
